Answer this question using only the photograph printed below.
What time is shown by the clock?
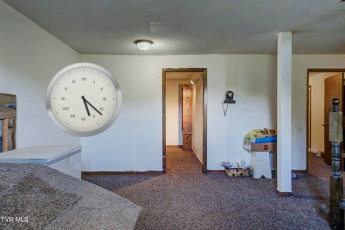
5:22
